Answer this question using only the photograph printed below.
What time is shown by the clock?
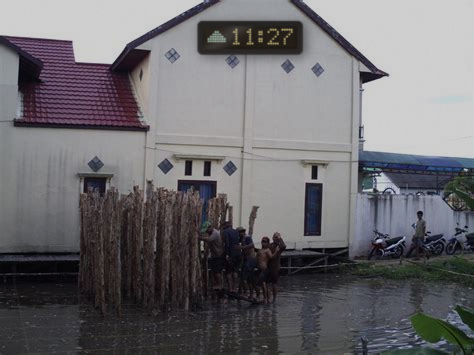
11:27
